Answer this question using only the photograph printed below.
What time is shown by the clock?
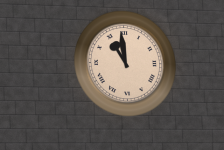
10:59
